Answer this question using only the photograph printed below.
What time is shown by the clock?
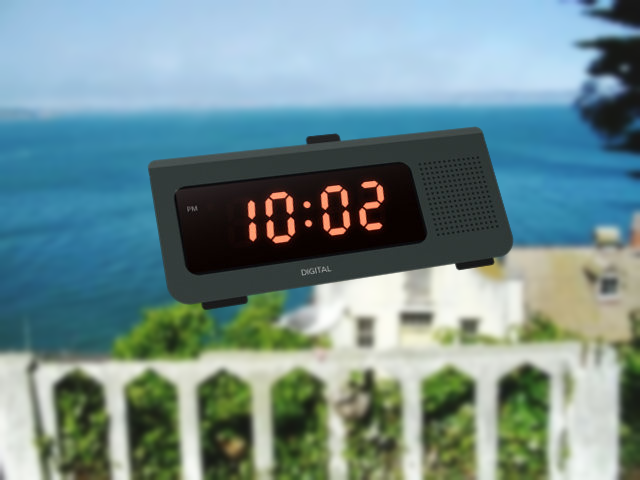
10:02
